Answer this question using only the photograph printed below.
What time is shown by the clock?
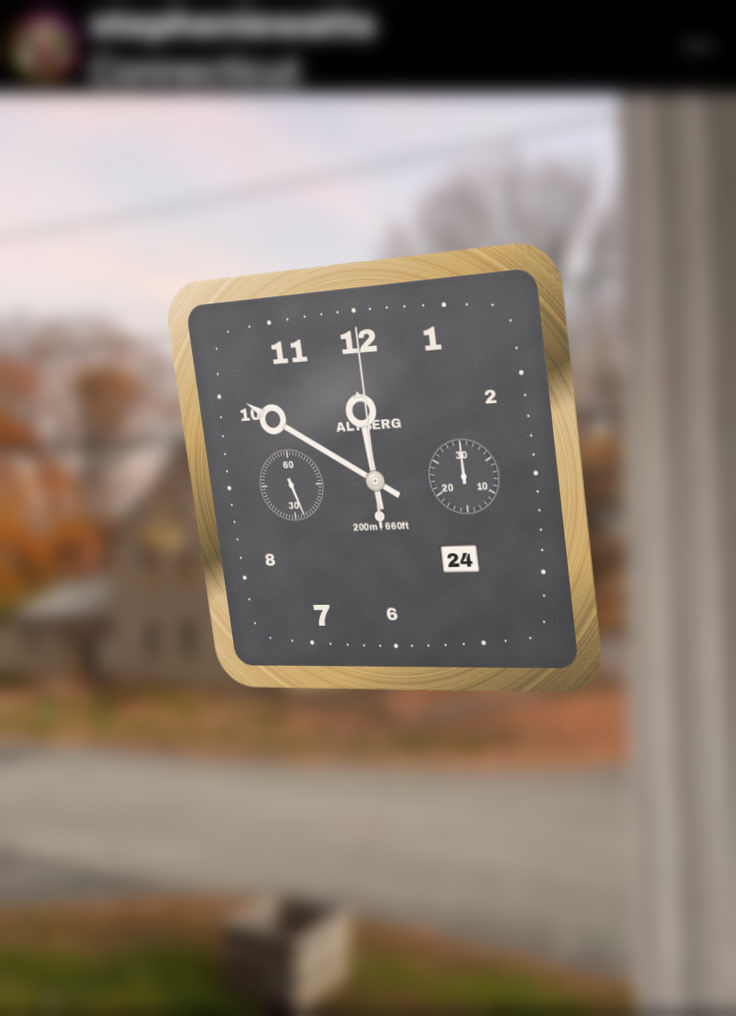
11:50:27
